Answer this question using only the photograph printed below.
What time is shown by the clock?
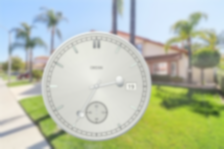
2:35
